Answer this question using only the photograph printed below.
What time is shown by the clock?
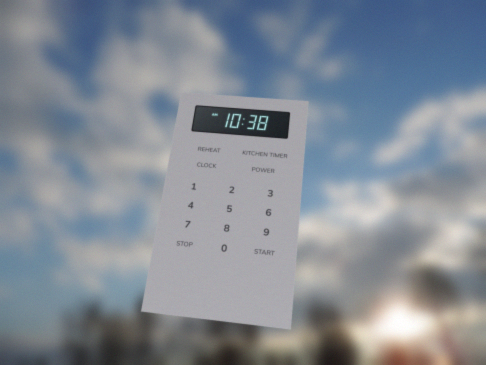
10:38
